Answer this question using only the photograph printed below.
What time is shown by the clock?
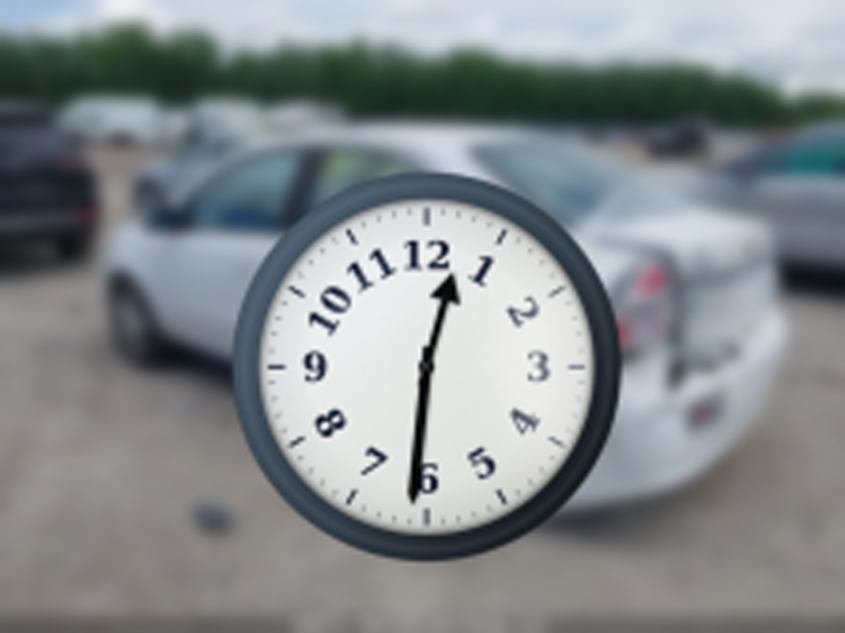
12:31
